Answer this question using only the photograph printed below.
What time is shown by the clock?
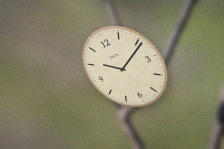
10:11
